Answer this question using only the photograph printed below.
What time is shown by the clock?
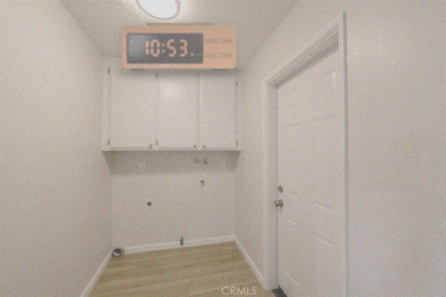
10:53
